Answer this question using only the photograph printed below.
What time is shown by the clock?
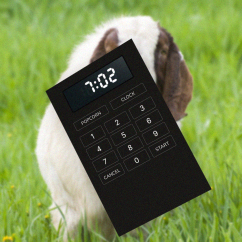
7:02
